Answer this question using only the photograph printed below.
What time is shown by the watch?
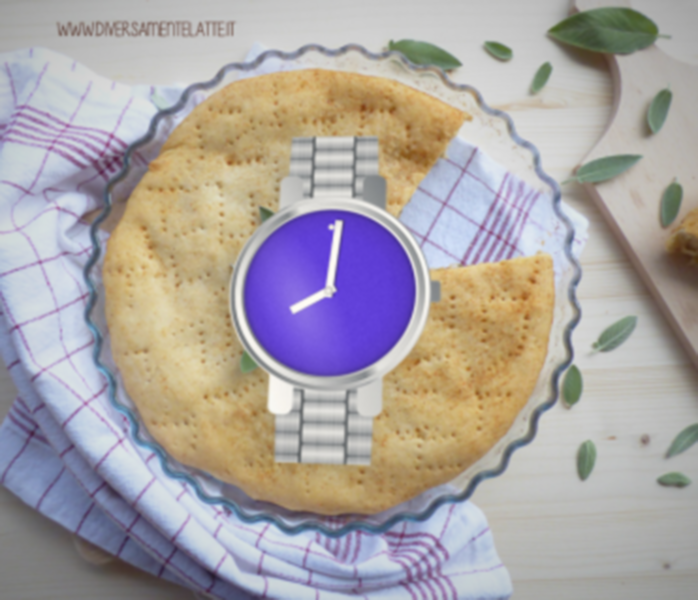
8:01
